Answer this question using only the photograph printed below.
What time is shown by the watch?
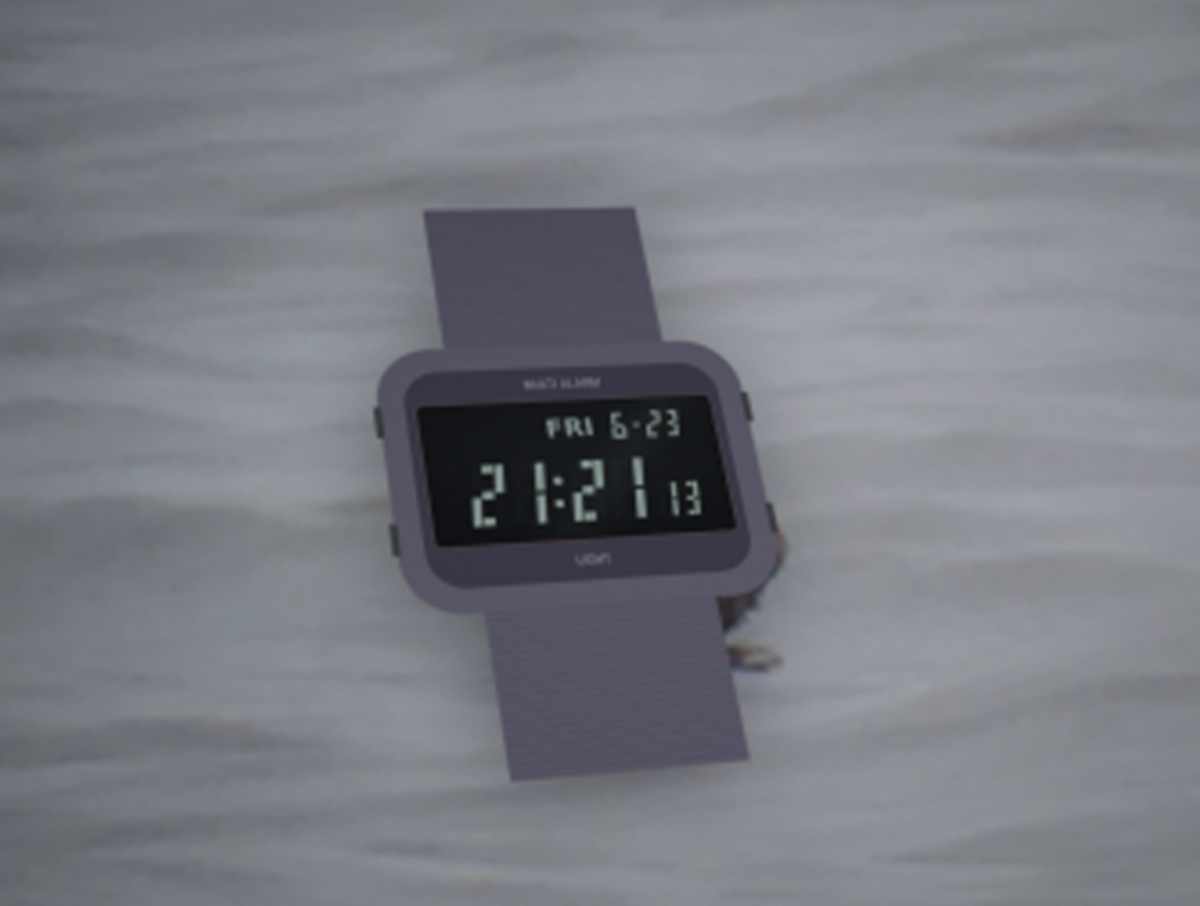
21:21:13
